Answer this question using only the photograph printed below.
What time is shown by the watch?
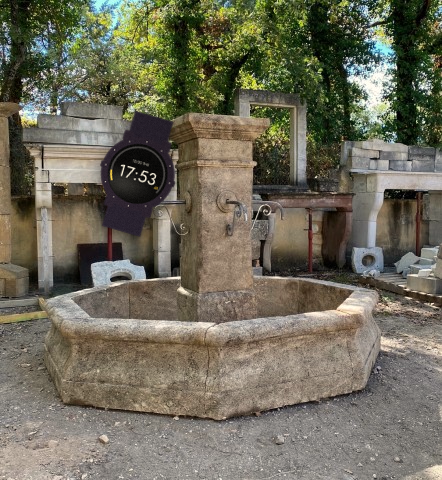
17:53
